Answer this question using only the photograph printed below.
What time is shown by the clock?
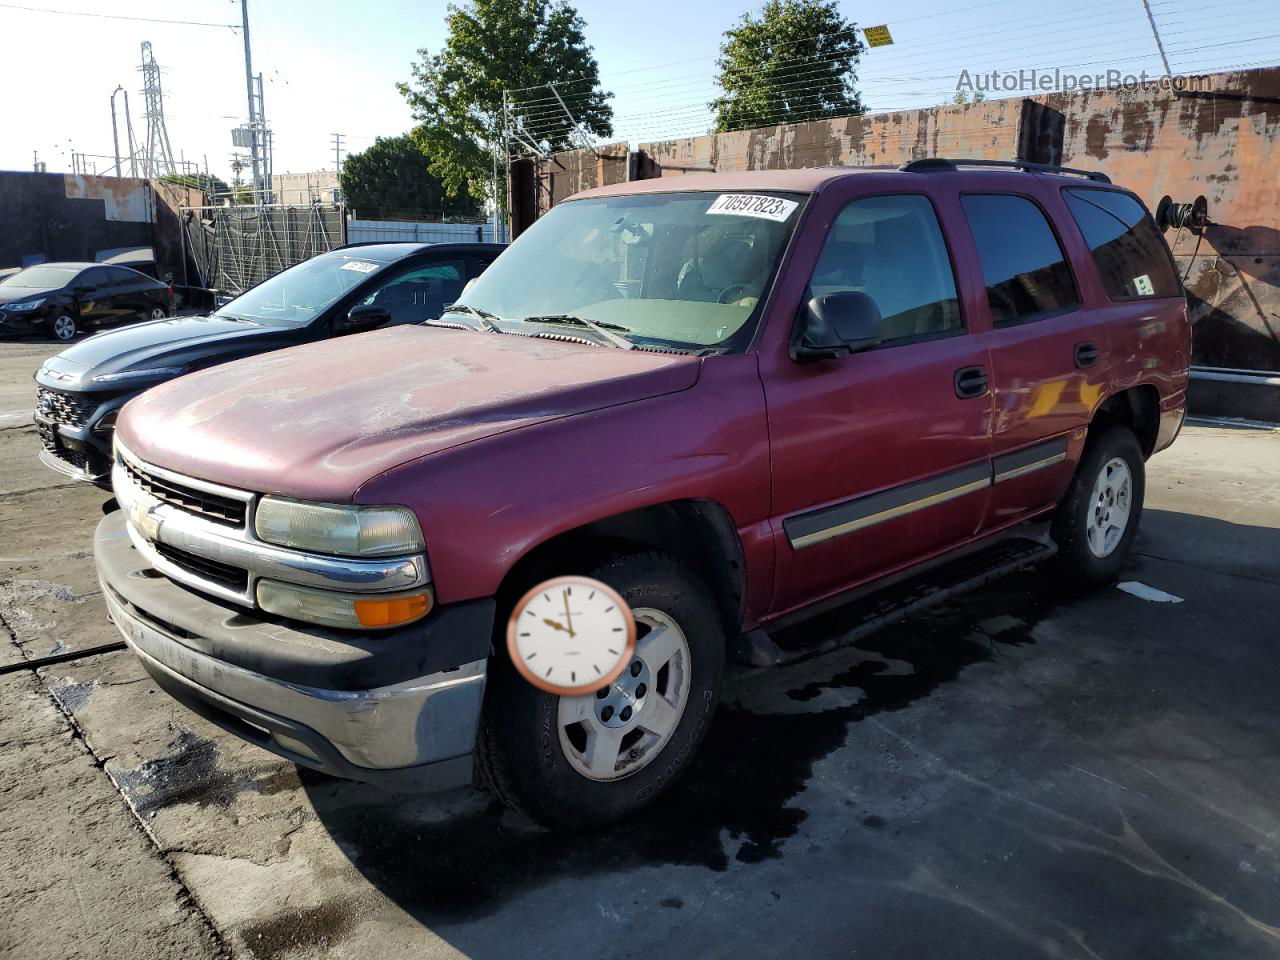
9:59
